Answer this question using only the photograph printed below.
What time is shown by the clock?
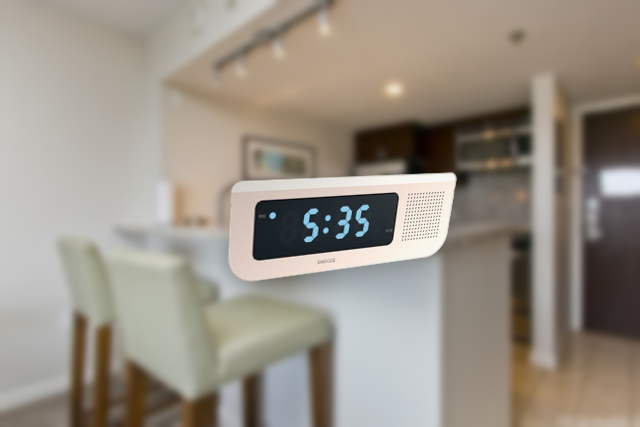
5:35
